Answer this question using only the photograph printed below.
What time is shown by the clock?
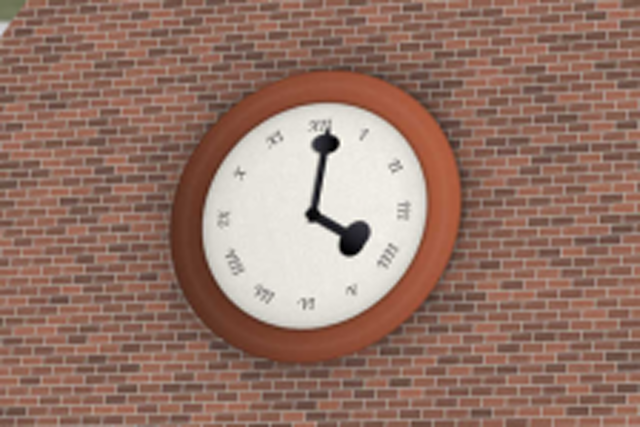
4:01
